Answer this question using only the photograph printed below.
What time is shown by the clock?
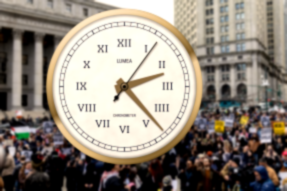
2:23:06
